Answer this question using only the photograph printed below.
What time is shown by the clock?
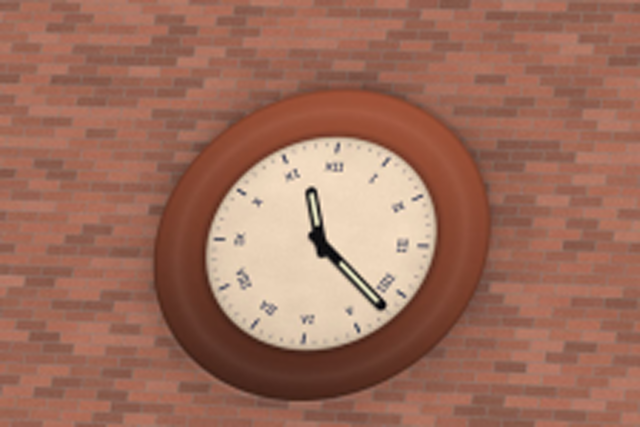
11:22
